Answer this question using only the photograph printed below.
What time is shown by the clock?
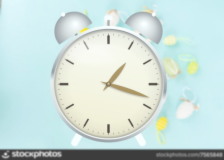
1:18
